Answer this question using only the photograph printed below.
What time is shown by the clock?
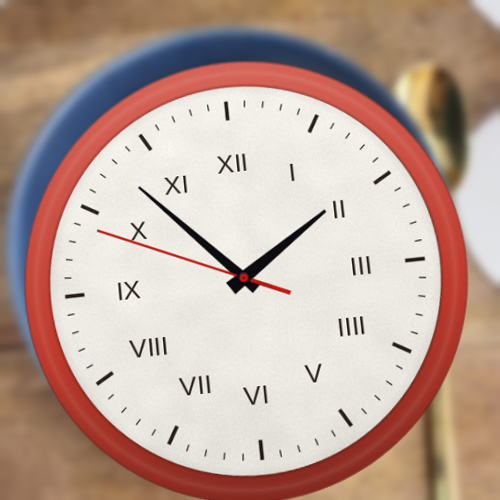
1:52:49
